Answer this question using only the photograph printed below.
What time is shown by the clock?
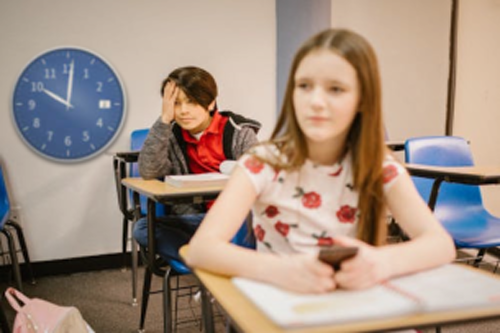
10:01
